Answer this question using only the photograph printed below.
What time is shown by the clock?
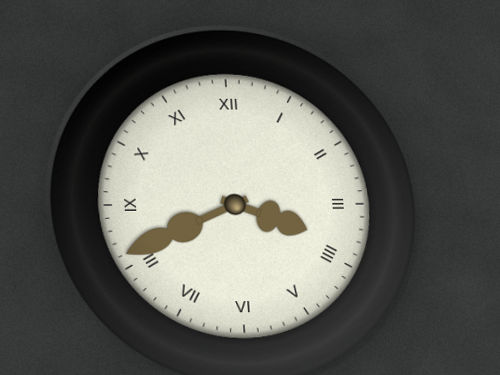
3:41
